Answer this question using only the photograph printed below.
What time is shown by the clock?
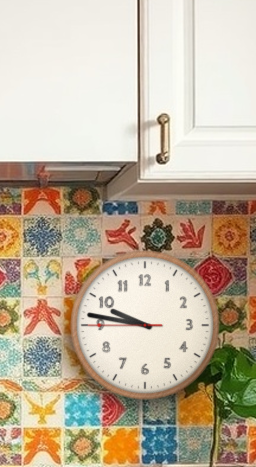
9:46:45
